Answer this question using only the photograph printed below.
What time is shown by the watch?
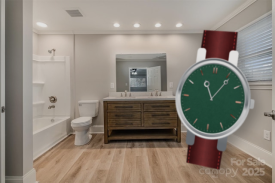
11:06
